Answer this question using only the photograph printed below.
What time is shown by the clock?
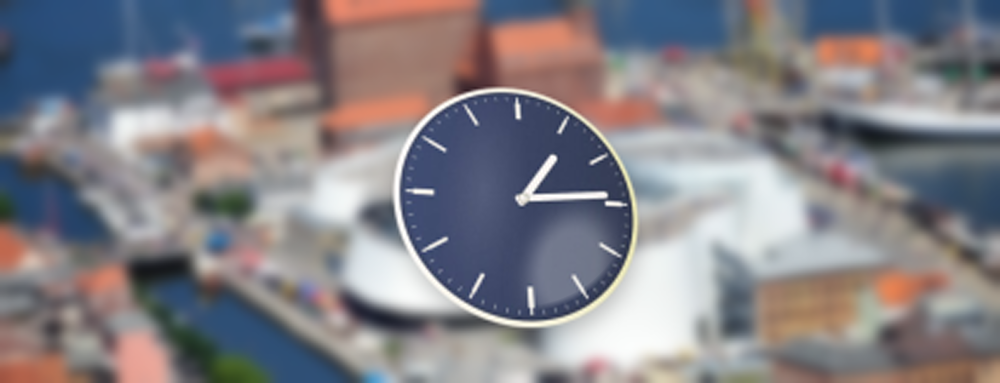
1:14
